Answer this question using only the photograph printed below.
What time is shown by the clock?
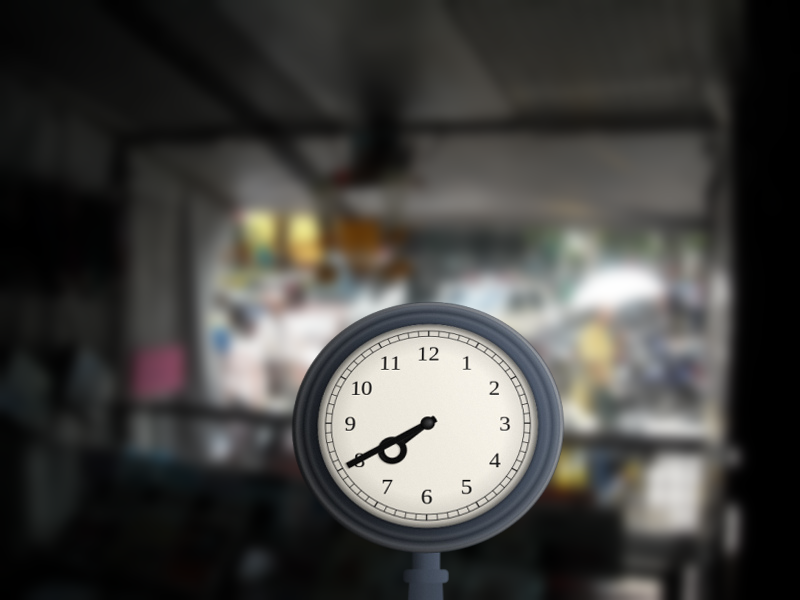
7:40
